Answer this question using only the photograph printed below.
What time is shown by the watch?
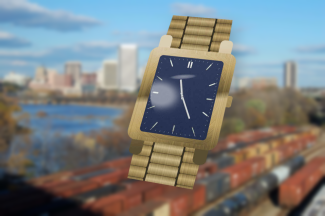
11:25
